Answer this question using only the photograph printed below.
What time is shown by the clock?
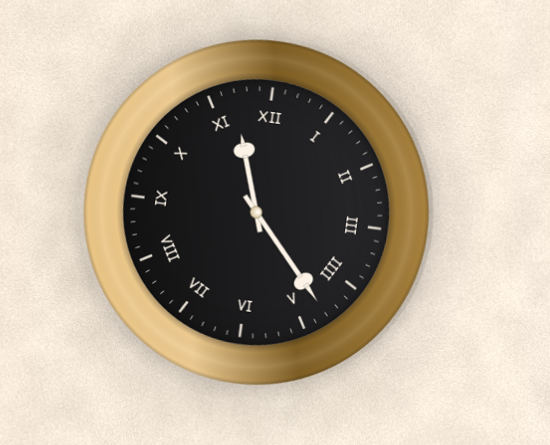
11:23
